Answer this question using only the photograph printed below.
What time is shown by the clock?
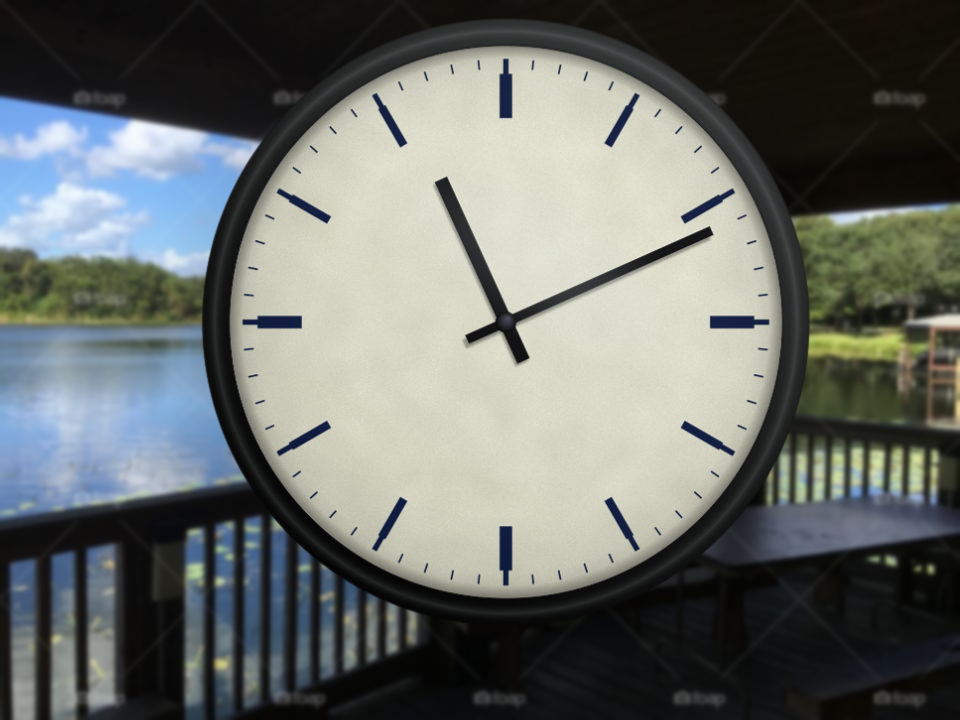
11:11
